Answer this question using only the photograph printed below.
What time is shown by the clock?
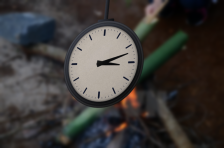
3:12
